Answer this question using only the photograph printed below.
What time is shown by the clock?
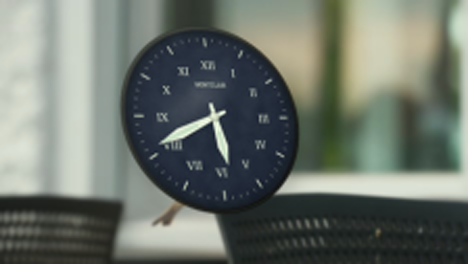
5:41
